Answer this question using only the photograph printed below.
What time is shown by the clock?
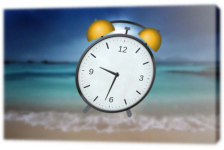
9:32
